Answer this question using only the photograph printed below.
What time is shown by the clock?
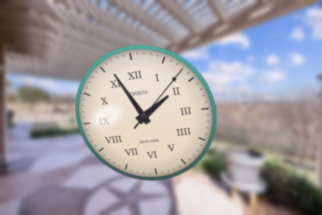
1:56:08
